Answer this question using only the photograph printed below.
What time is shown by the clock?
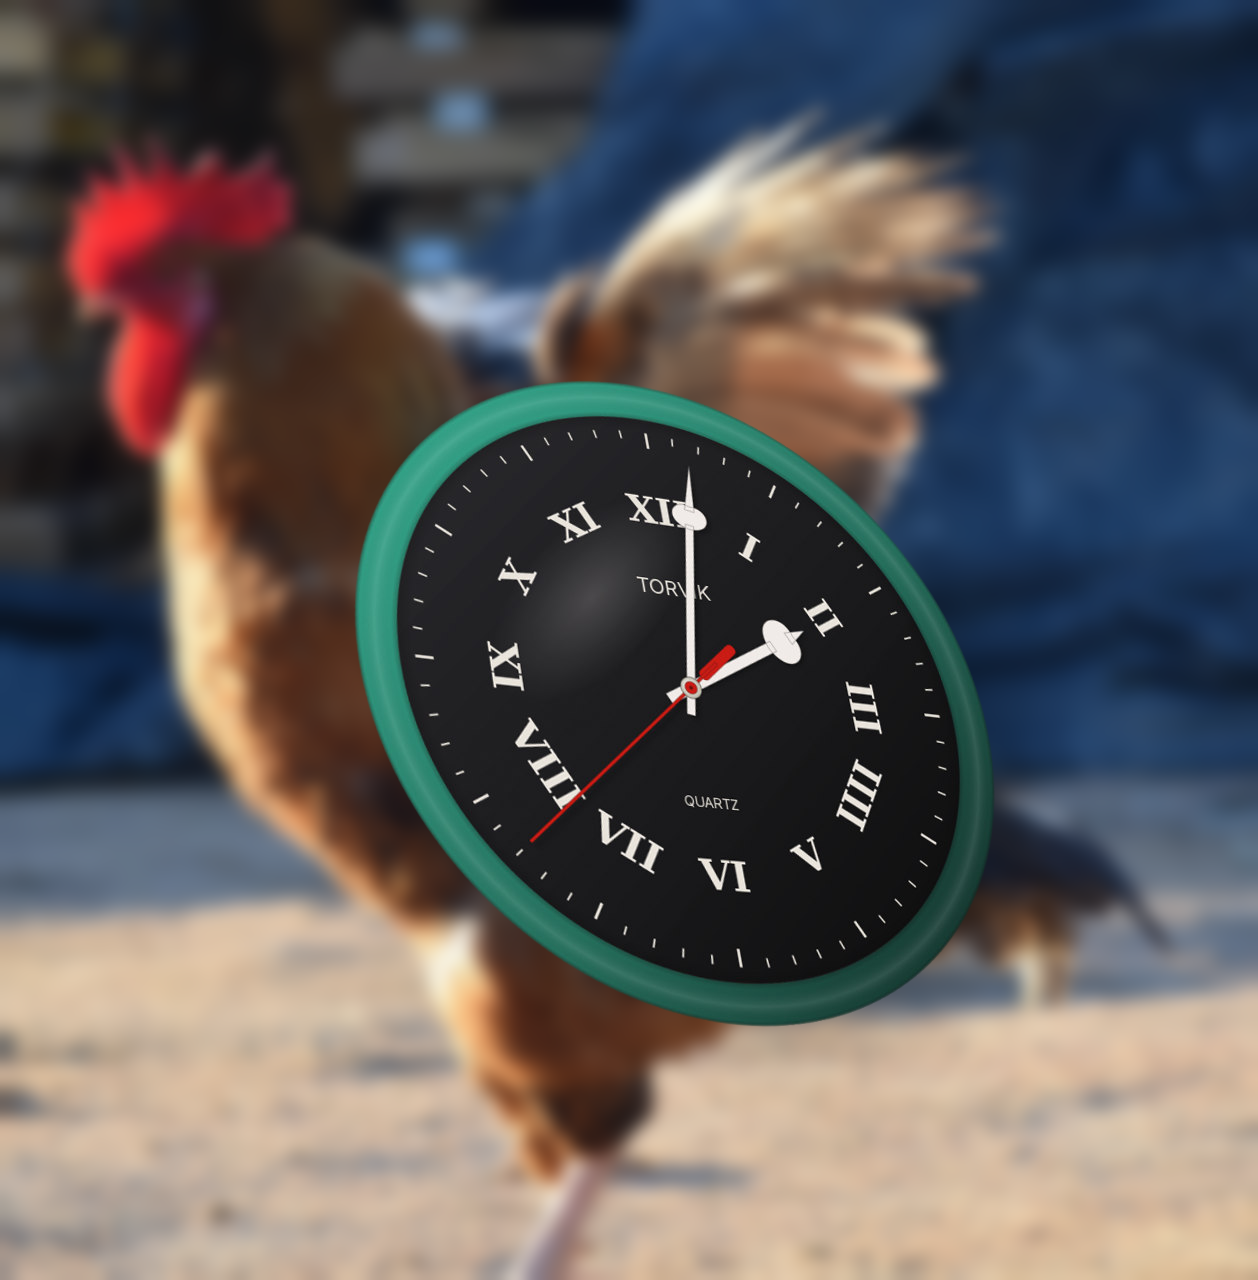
2:01:38
